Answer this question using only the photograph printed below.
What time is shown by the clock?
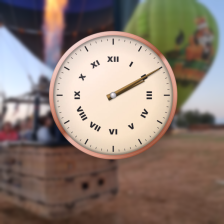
2:10
